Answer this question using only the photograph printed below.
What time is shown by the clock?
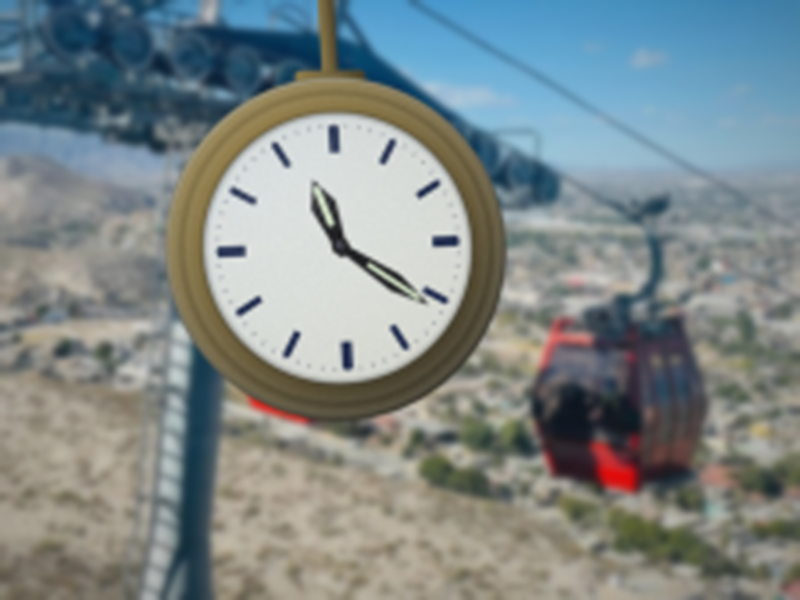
11:21
